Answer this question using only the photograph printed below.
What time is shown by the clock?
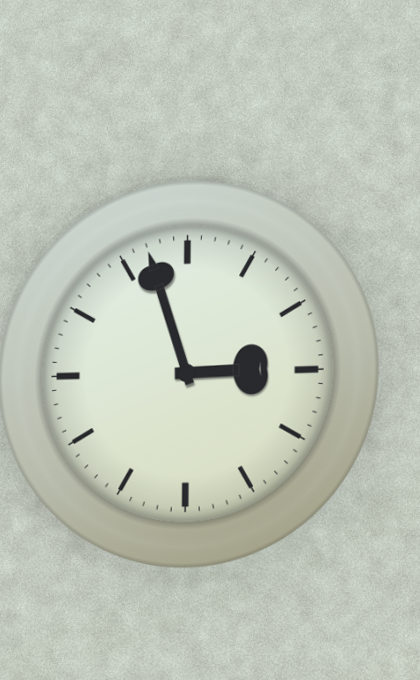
2:57
